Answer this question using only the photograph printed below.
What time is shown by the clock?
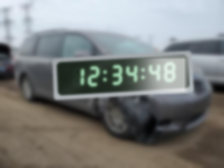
12:34:48
